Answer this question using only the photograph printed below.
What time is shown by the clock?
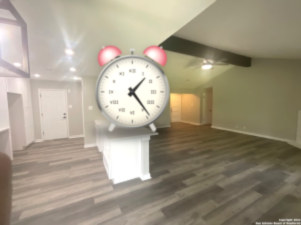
1:24
